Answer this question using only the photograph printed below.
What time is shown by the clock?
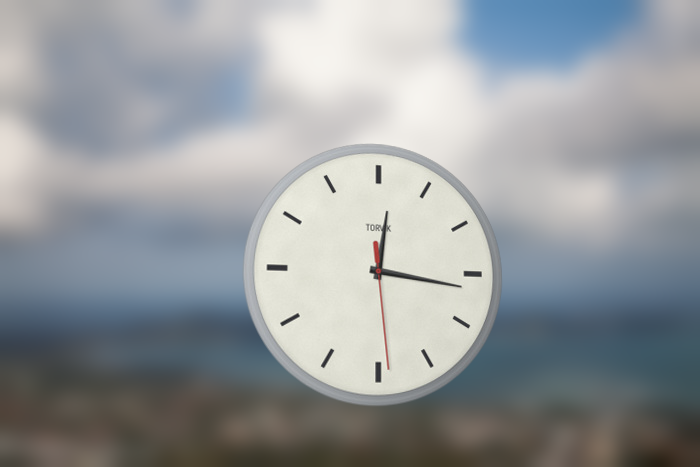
12:16:29
